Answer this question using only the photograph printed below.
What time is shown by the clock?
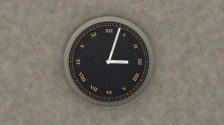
3:03
